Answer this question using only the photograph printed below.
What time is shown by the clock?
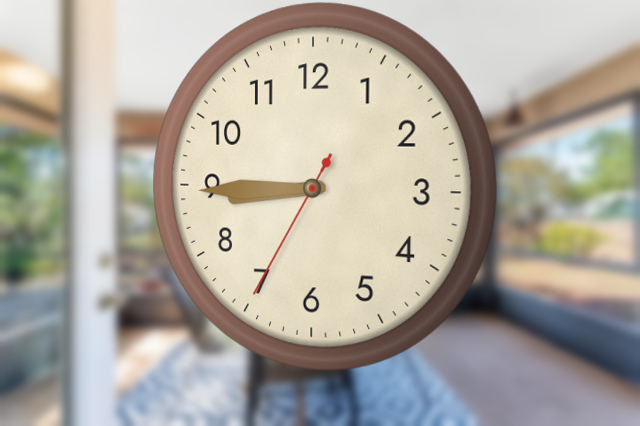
8:44:35
